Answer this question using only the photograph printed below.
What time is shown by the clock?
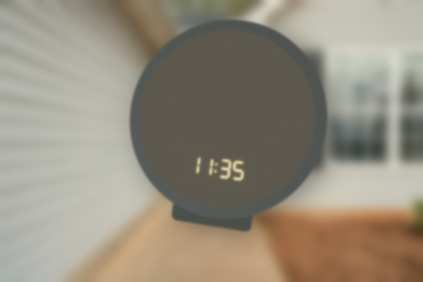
11:35
